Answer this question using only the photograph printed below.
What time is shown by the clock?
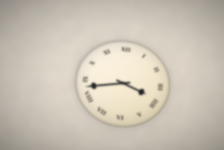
3:43
